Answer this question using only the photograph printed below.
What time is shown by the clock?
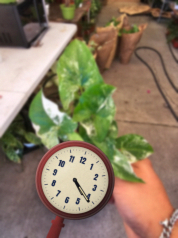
4:21
